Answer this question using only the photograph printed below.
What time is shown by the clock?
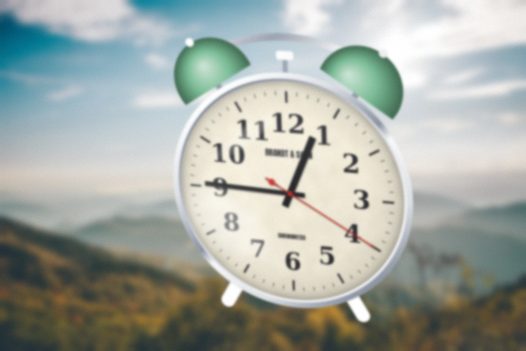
12:45:20
